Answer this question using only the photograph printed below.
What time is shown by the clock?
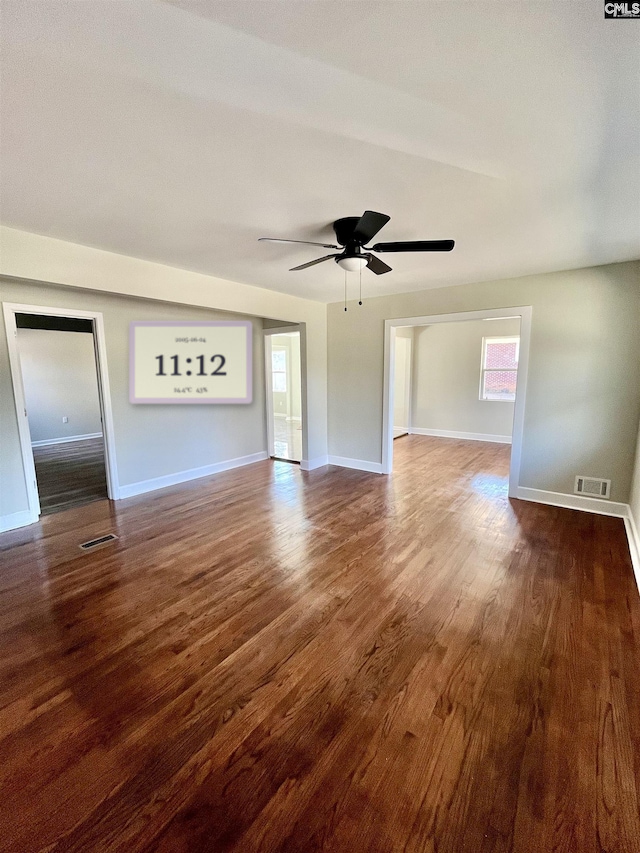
11:12
